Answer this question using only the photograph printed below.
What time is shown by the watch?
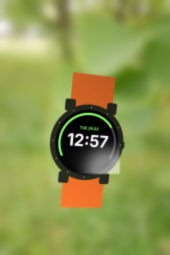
12:57
